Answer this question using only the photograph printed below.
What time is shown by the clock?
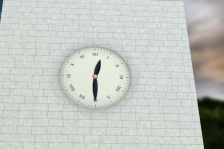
12:30
